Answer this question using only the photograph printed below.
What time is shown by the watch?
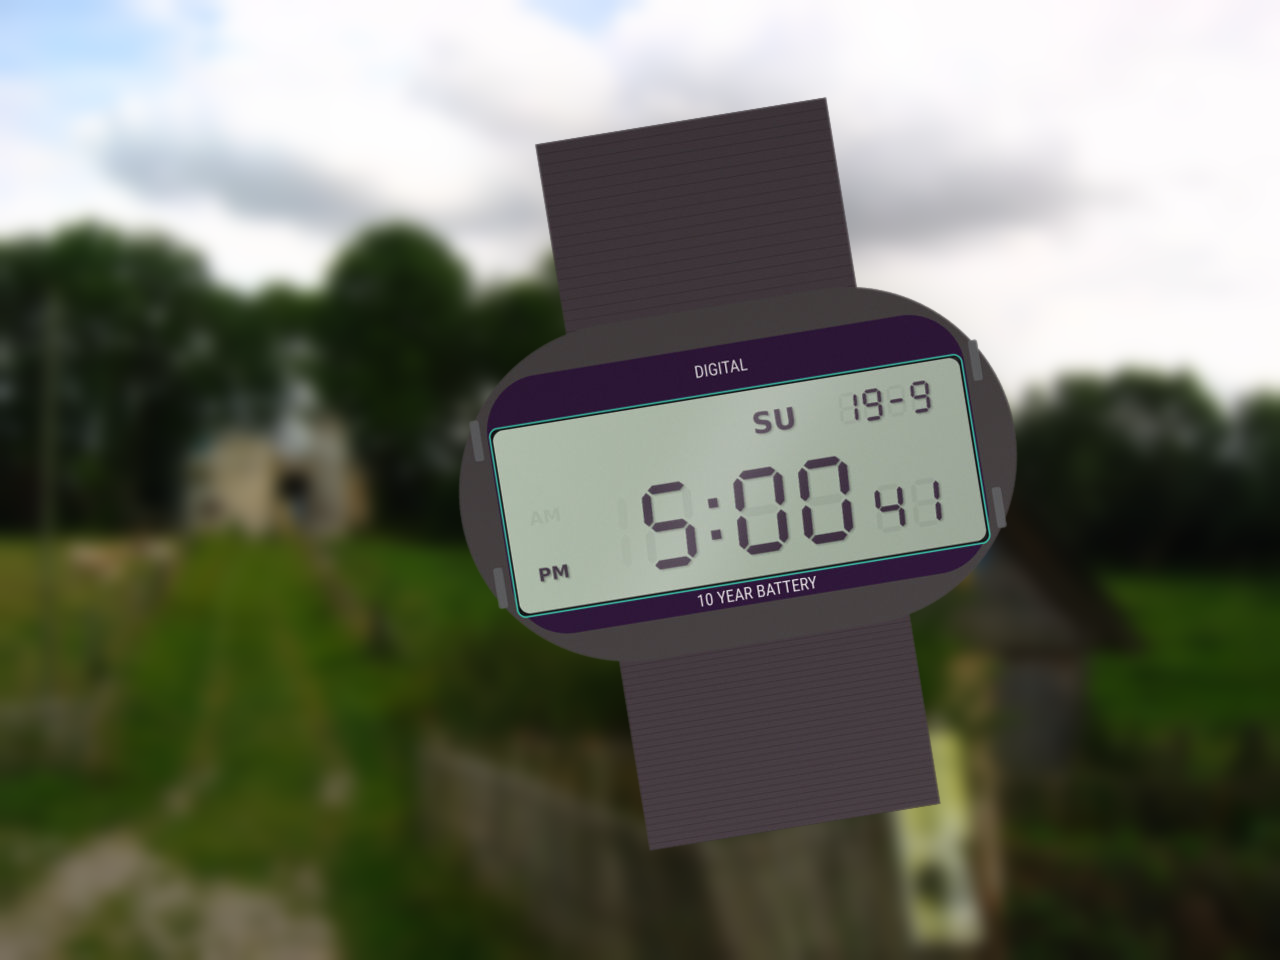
5:00:41
